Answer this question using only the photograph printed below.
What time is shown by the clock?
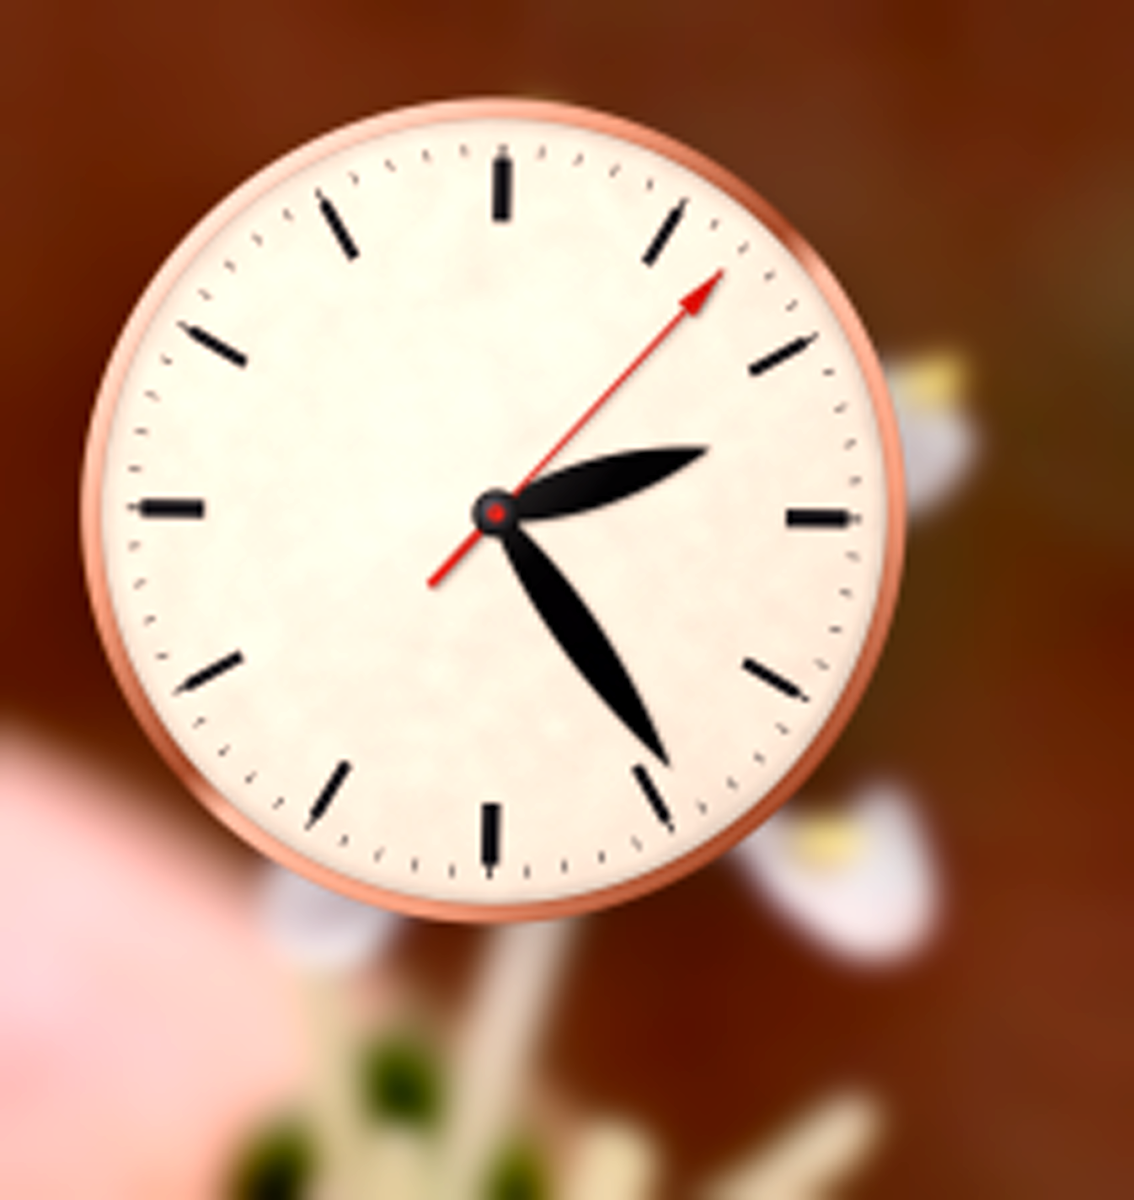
2:24:07
